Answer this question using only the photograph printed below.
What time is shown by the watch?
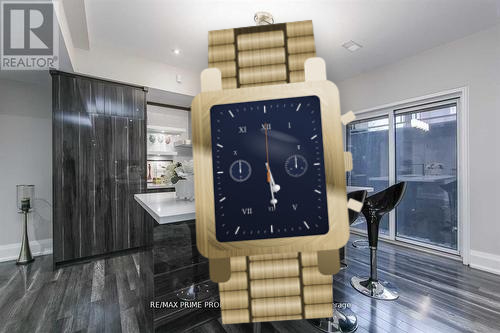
5:29
